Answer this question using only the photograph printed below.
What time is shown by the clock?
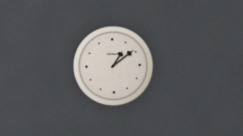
1:09
